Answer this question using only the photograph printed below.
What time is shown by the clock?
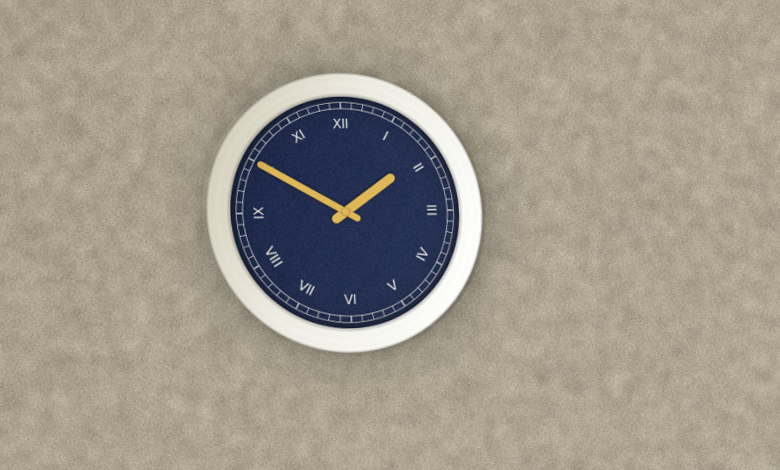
1:50
